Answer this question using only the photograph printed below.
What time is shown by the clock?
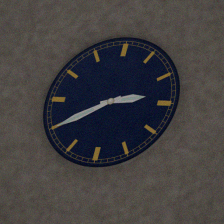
2:40
